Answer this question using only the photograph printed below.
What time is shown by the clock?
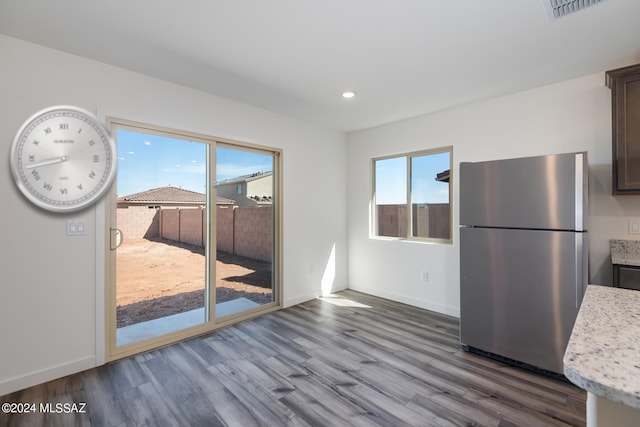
8:43
